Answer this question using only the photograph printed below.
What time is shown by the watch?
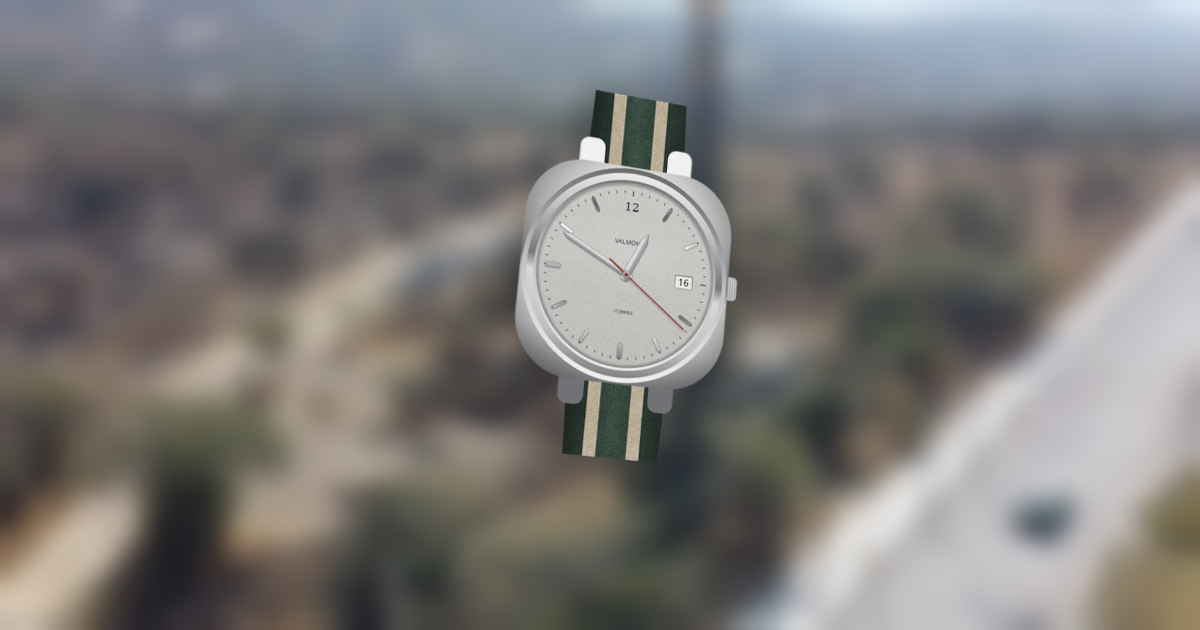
12:49:21
